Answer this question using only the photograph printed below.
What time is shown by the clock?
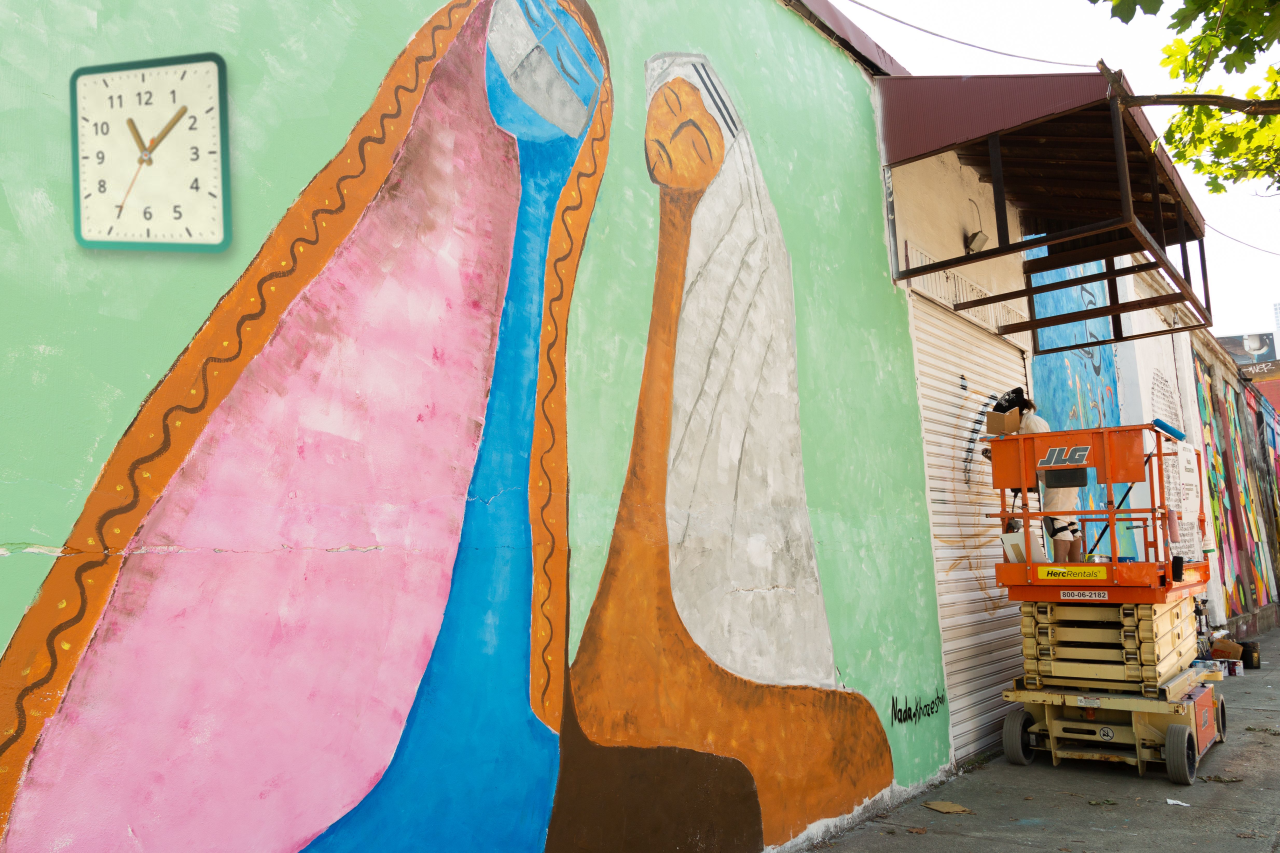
11:07:35
